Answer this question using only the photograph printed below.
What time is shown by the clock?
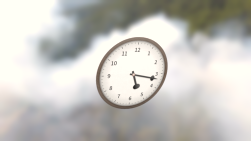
5:17
